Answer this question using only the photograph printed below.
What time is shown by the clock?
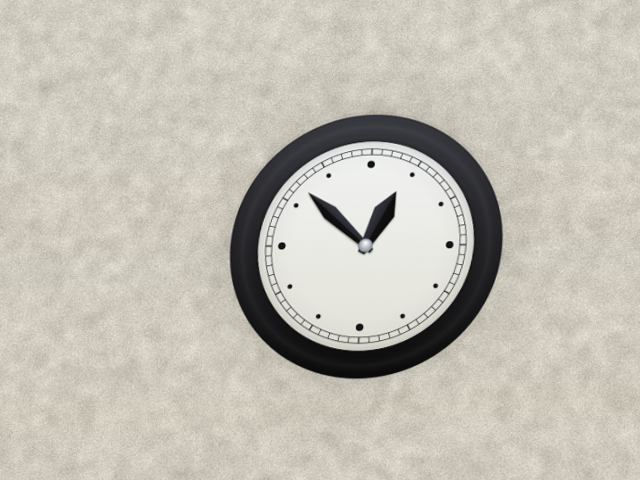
12:52
